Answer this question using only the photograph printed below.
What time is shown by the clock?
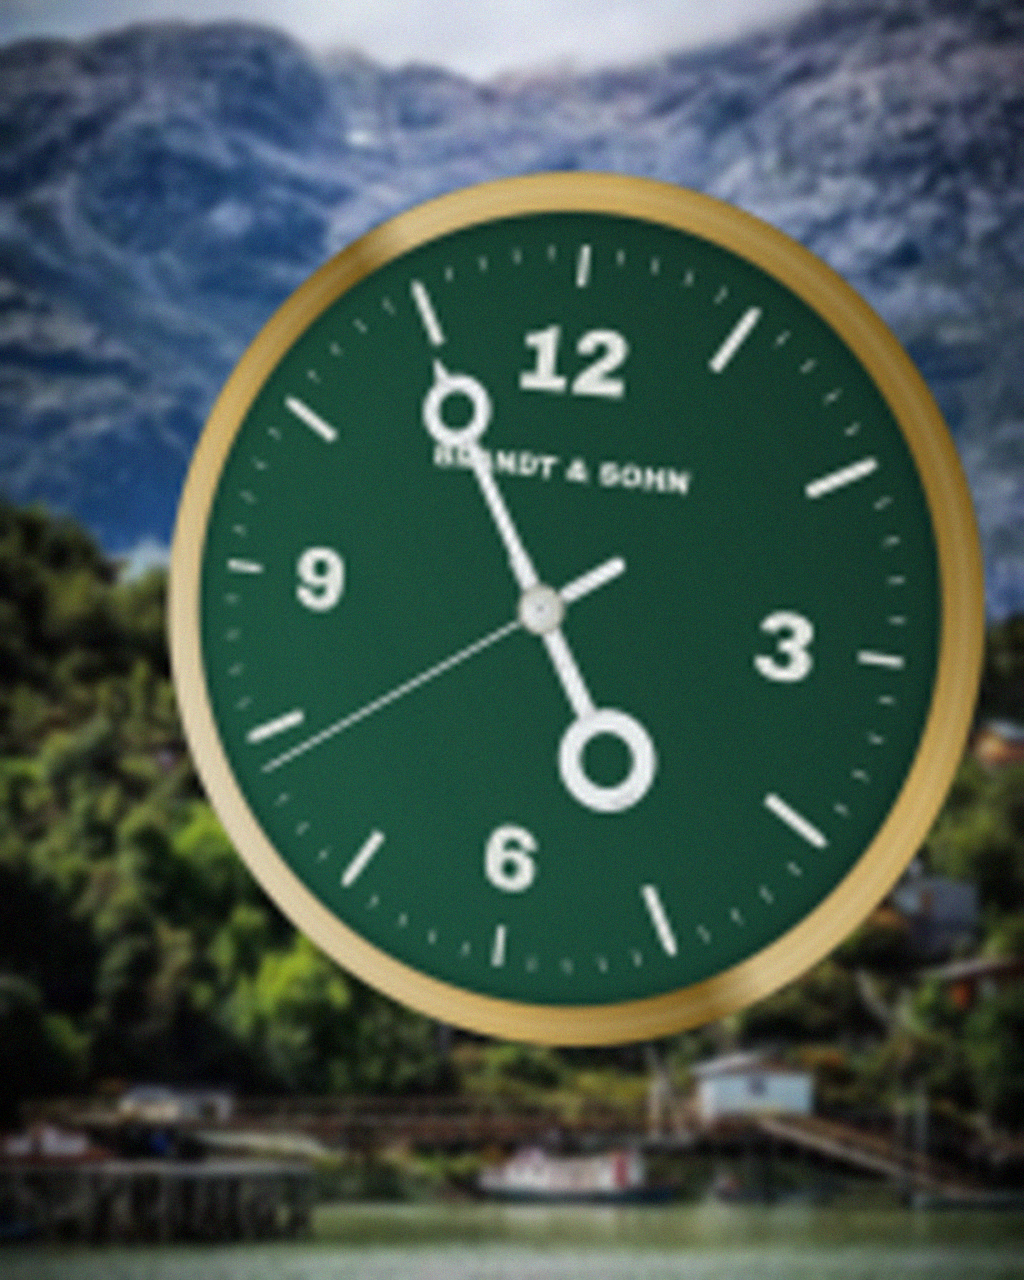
4:54:39
